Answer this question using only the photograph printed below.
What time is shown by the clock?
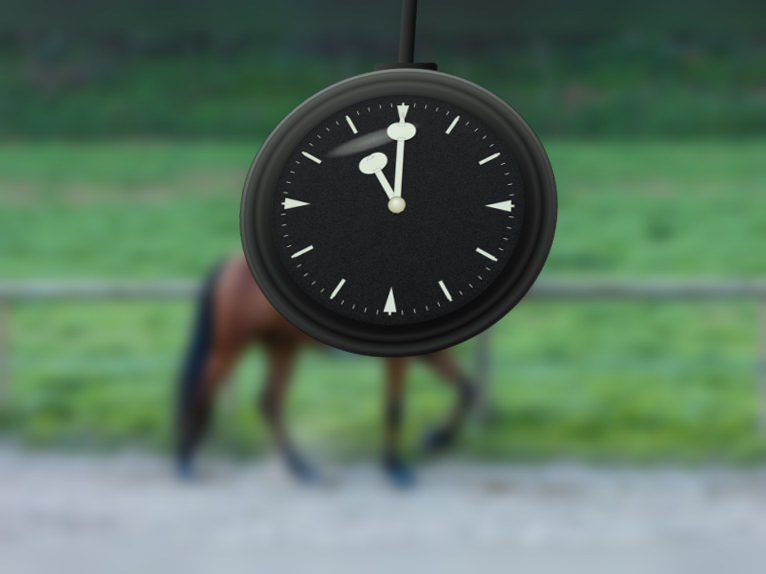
11:00
